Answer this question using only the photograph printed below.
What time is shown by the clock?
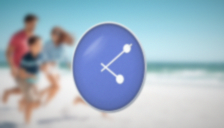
4:09
